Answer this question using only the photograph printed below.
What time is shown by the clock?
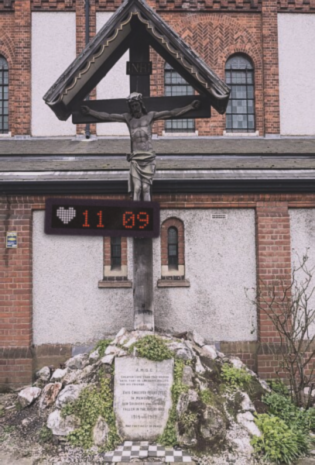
11:09
